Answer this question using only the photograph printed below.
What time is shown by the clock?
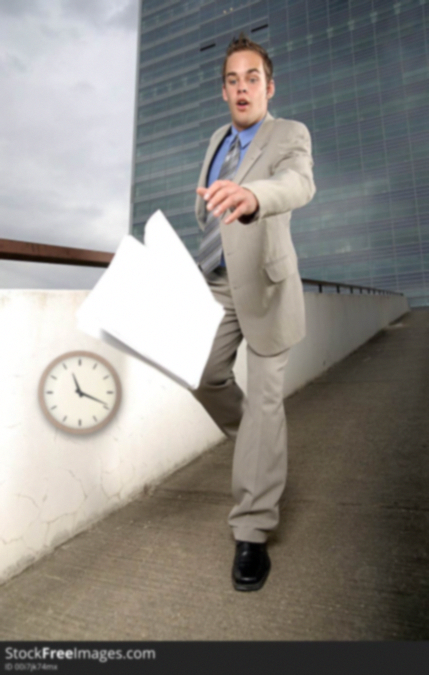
11:19
